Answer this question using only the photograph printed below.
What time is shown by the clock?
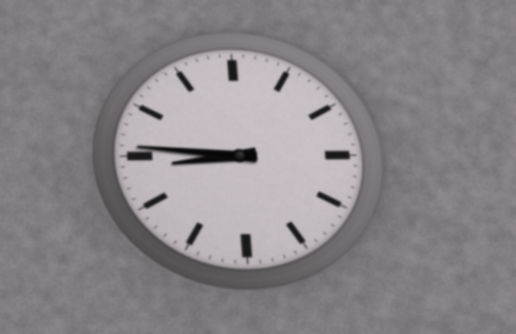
8:46
